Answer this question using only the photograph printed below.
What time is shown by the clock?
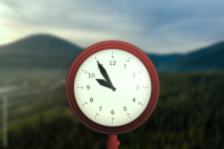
9:55
